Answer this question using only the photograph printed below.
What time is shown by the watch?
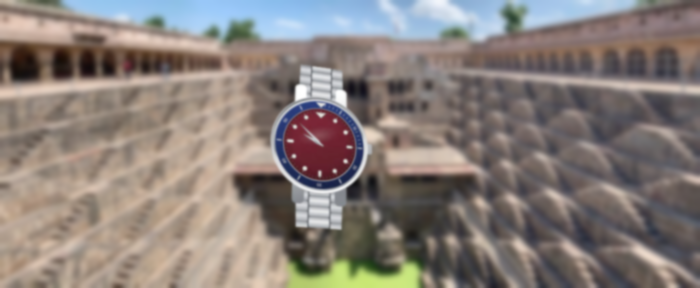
9:52
